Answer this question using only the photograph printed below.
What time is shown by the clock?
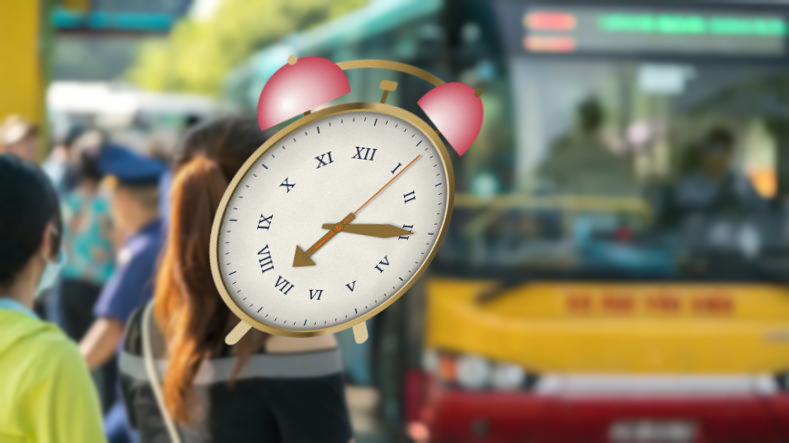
7:15:06
